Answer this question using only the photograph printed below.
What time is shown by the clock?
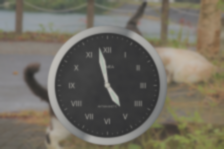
4:58
